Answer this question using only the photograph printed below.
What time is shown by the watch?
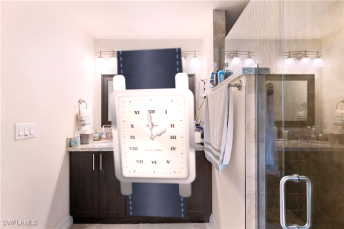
1:59
